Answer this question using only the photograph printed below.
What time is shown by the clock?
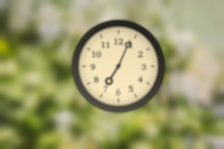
7:04
